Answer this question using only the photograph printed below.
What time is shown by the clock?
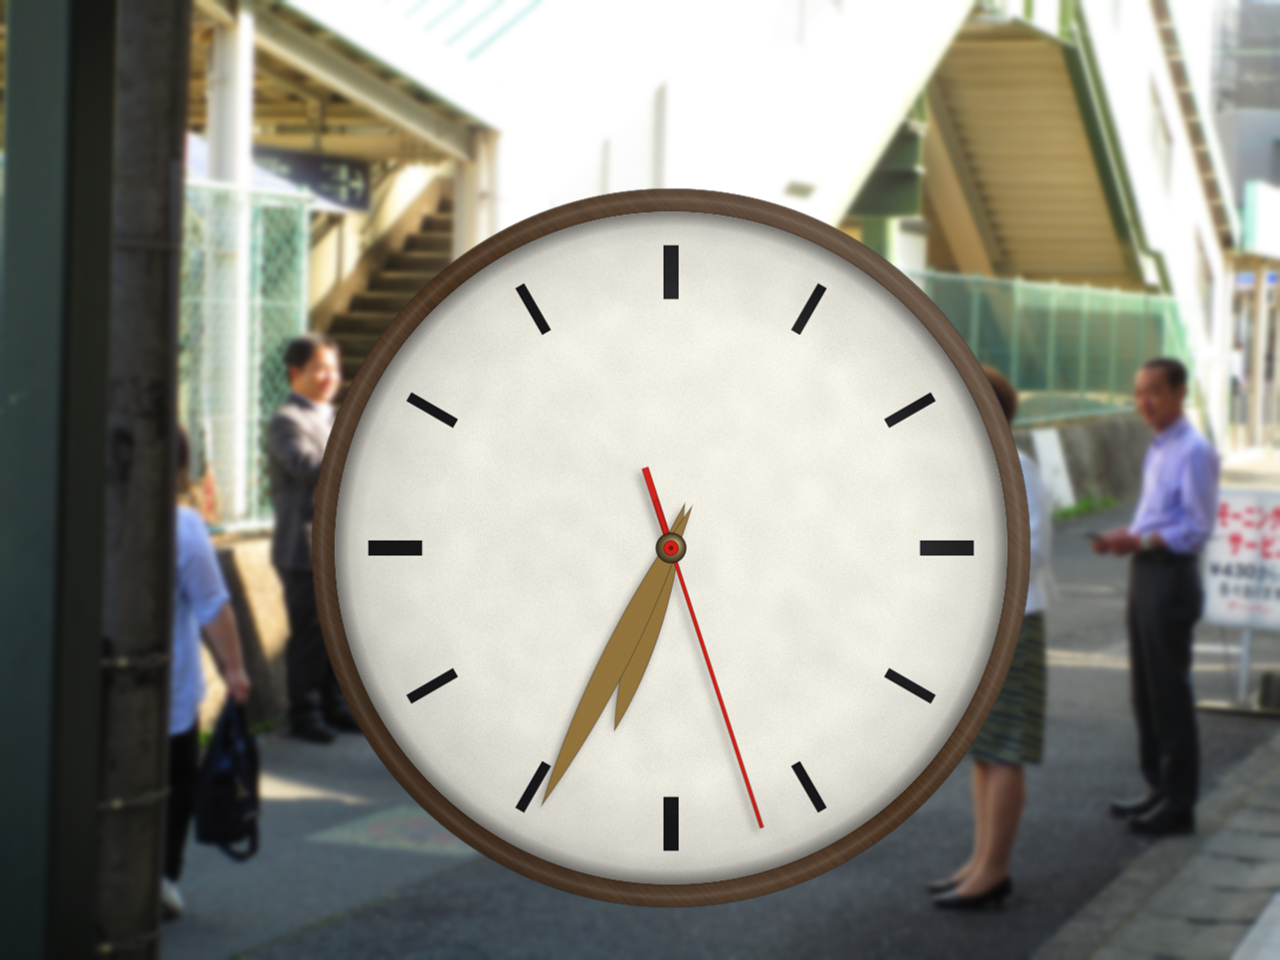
6:34:27
